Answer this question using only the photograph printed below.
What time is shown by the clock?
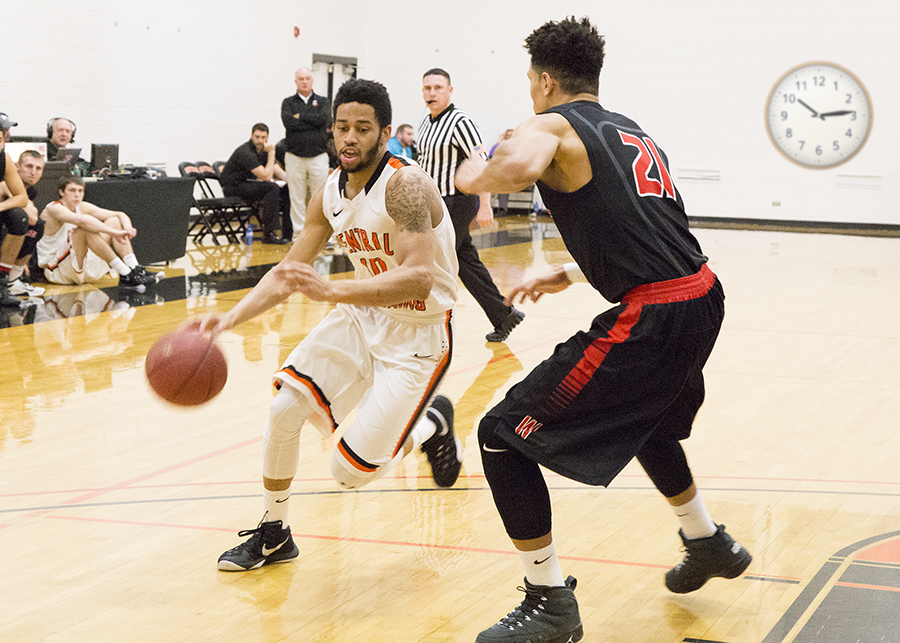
10:14
